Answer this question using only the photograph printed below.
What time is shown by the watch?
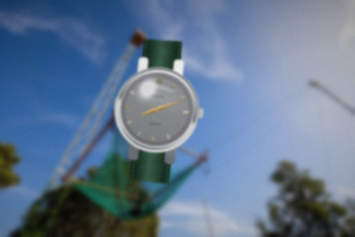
8:11
